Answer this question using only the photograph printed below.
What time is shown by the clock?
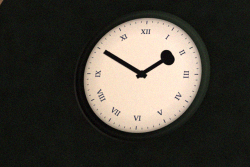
1:50
